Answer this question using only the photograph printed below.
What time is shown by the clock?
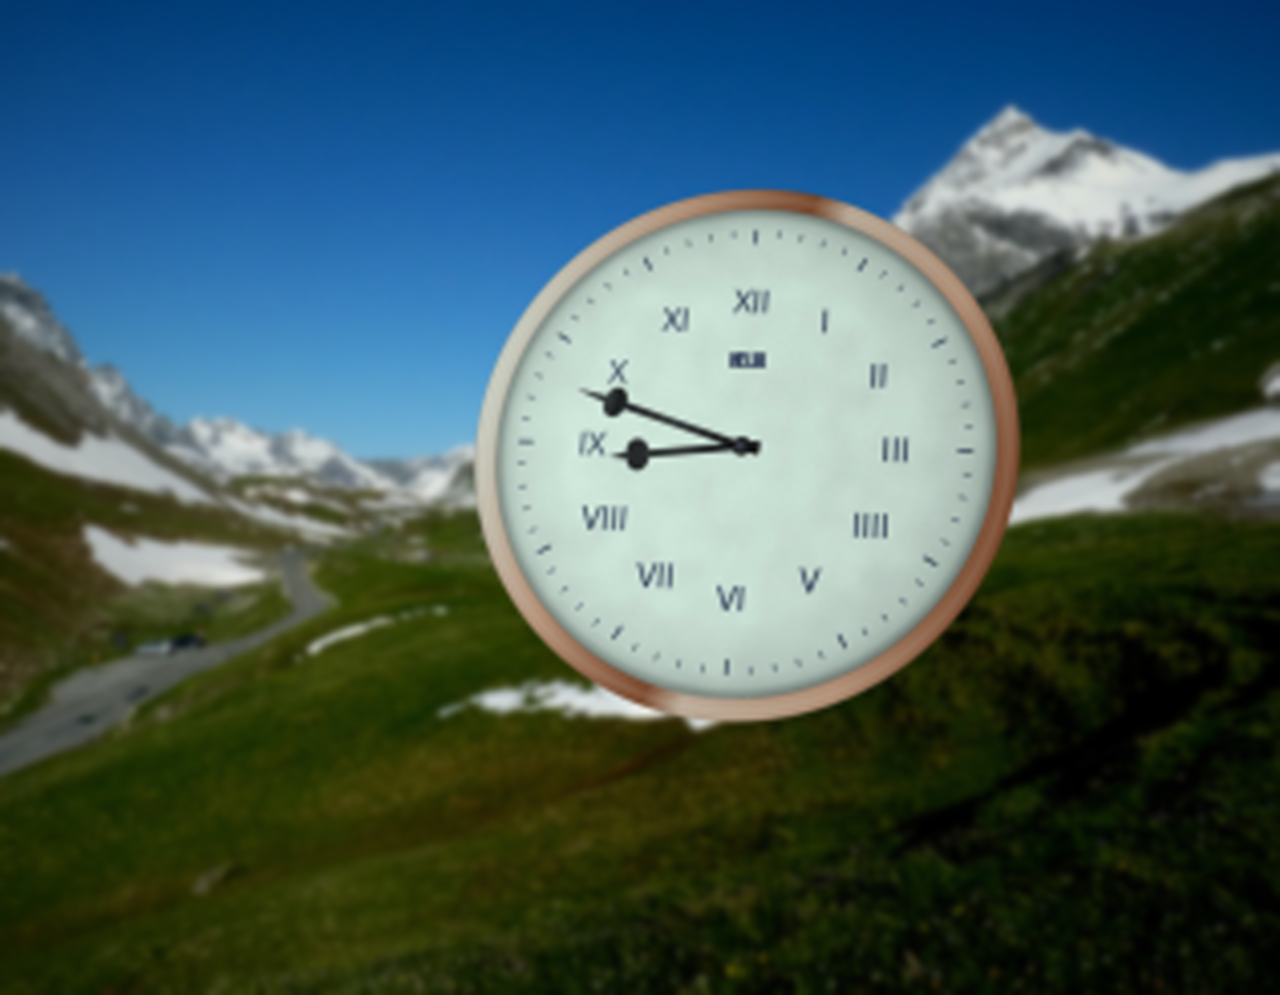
8:48
